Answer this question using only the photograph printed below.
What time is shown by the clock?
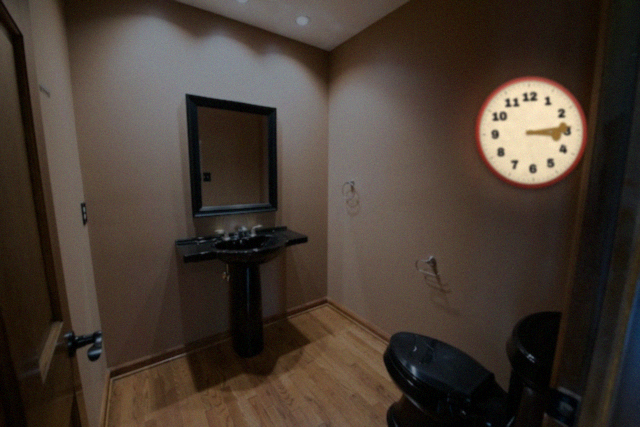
3:14
